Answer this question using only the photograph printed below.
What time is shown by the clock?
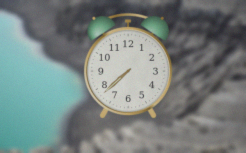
7:38
